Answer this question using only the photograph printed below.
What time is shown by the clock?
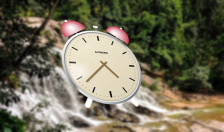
4:38
